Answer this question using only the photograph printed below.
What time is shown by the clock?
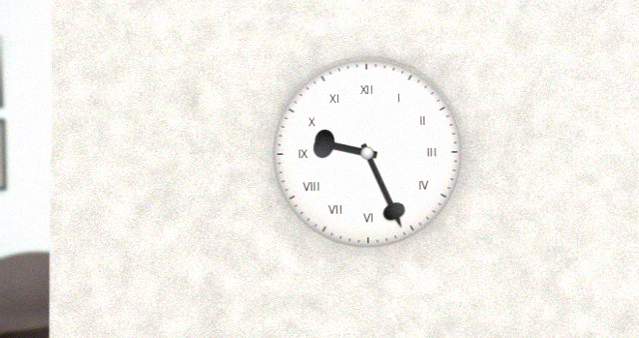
9:26
